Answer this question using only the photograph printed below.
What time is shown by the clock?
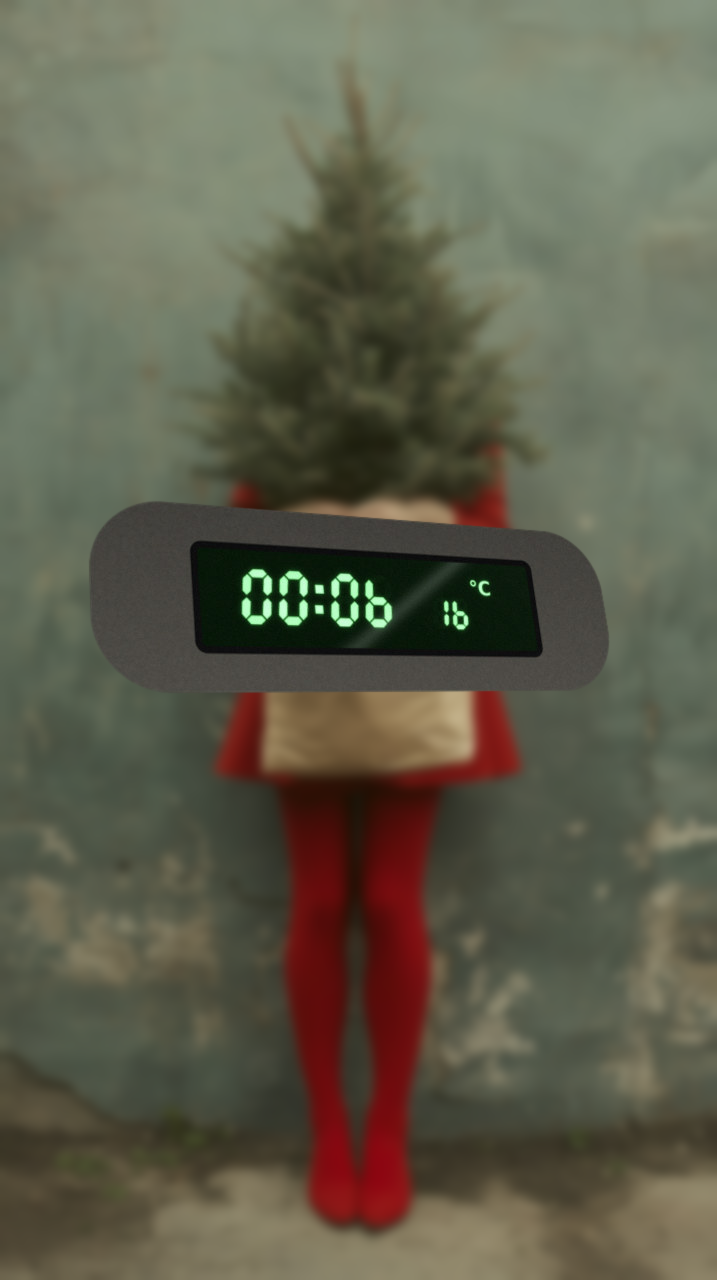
0:06
